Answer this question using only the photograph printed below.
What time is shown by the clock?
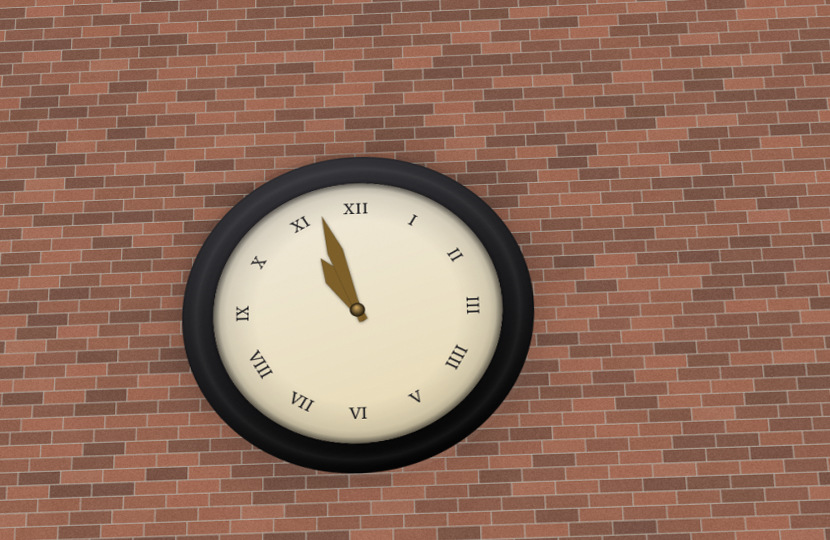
10:57
